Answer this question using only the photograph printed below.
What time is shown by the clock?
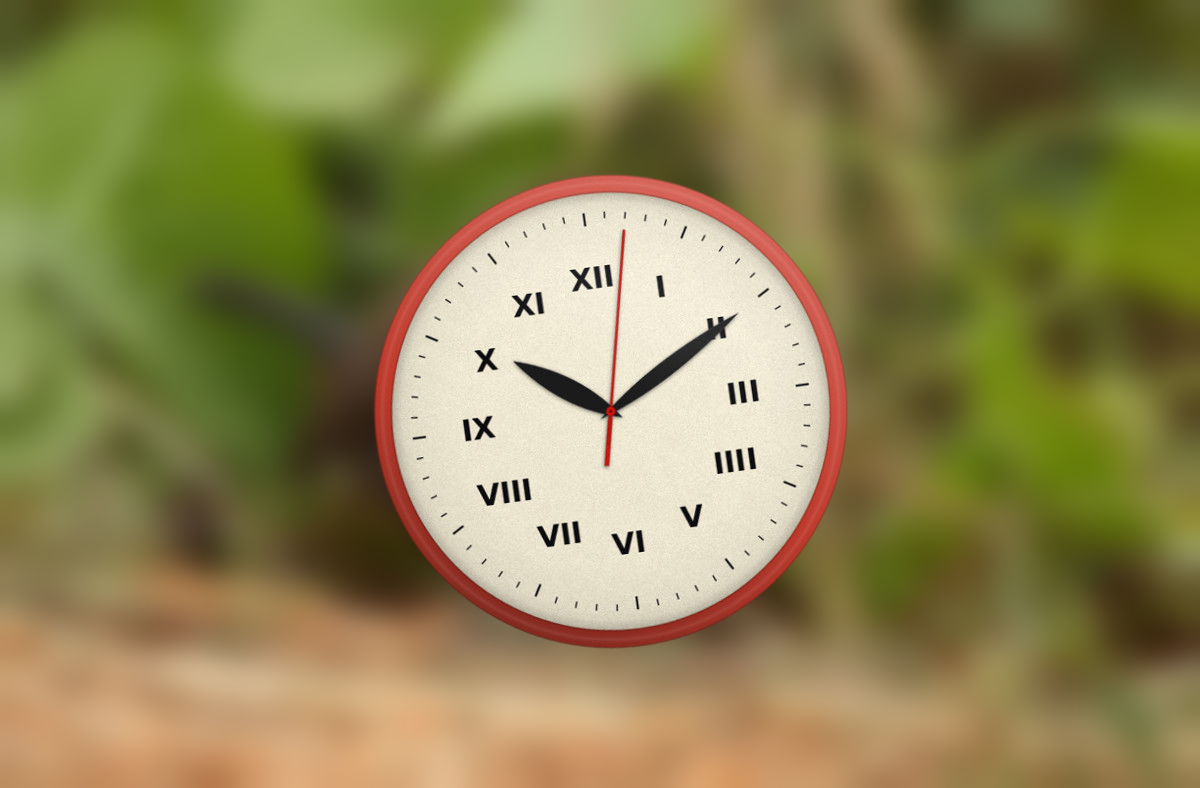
10:10:02
